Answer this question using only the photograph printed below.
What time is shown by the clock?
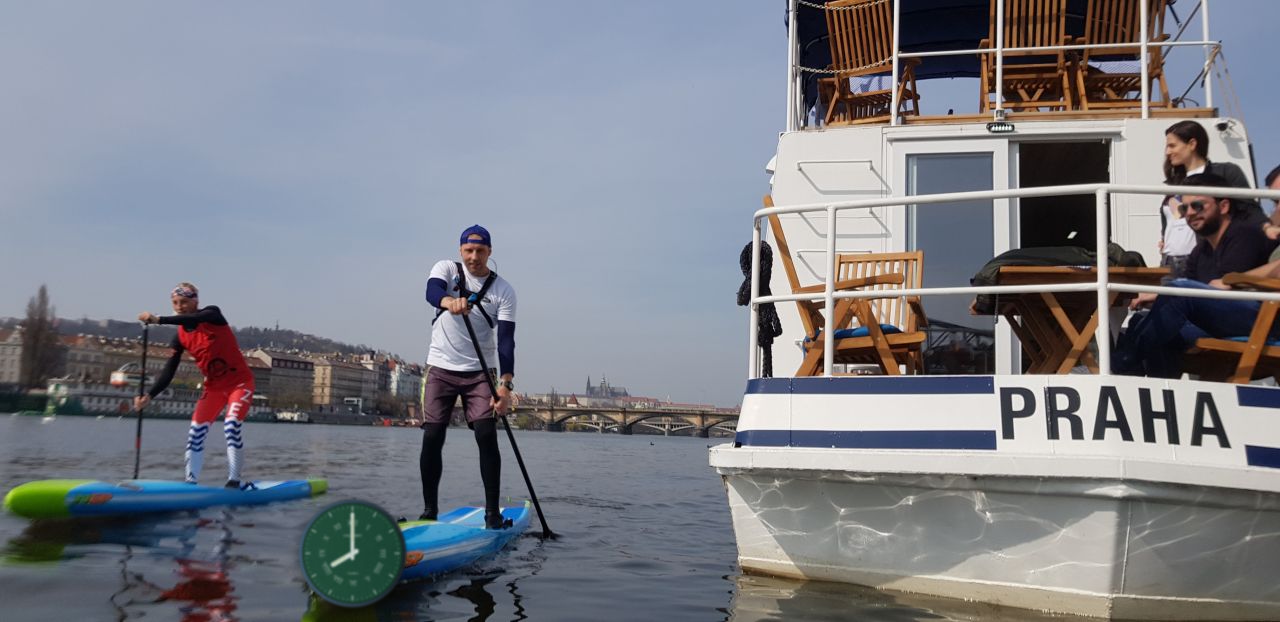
8:00
